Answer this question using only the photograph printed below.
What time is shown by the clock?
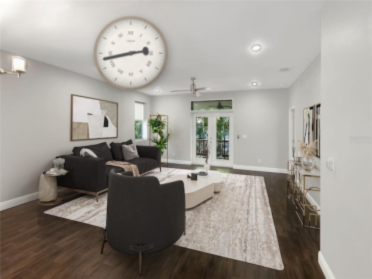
2:43
